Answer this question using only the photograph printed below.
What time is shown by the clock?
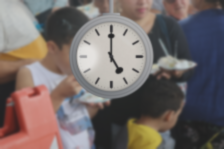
5:00
